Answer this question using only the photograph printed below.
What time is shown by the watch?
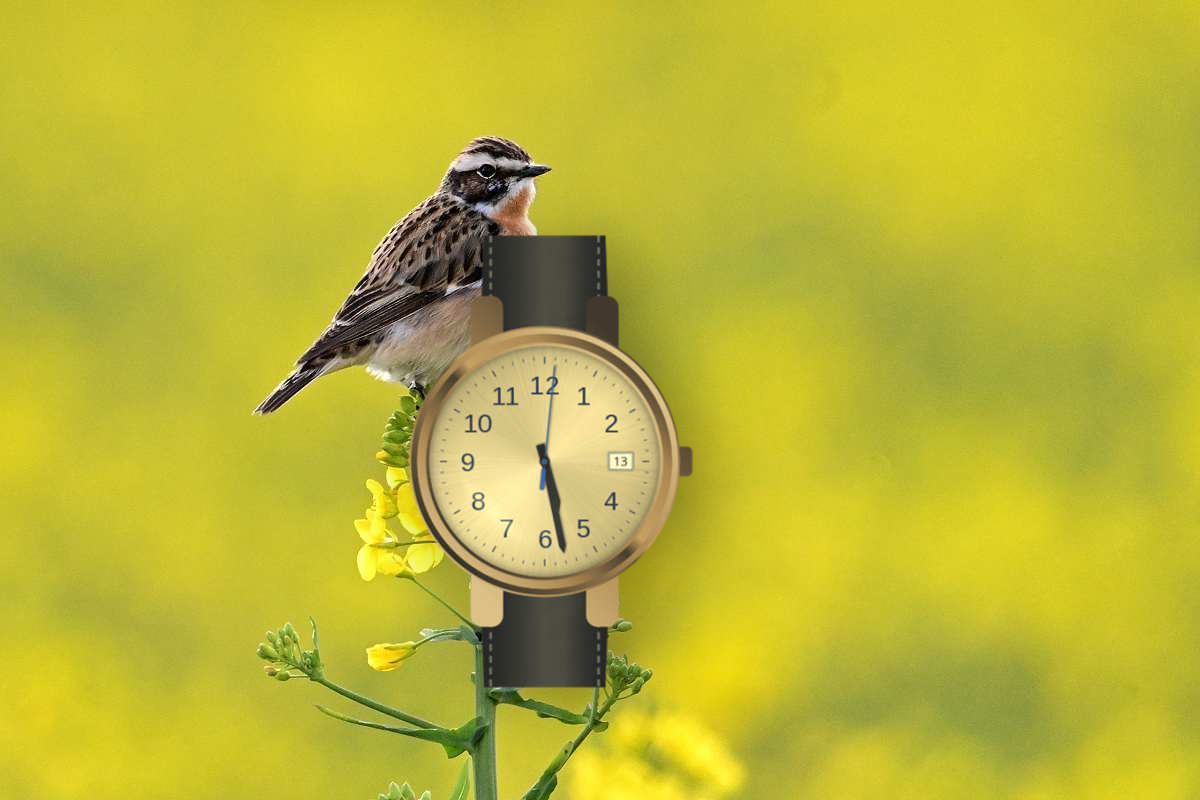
5:28:01
